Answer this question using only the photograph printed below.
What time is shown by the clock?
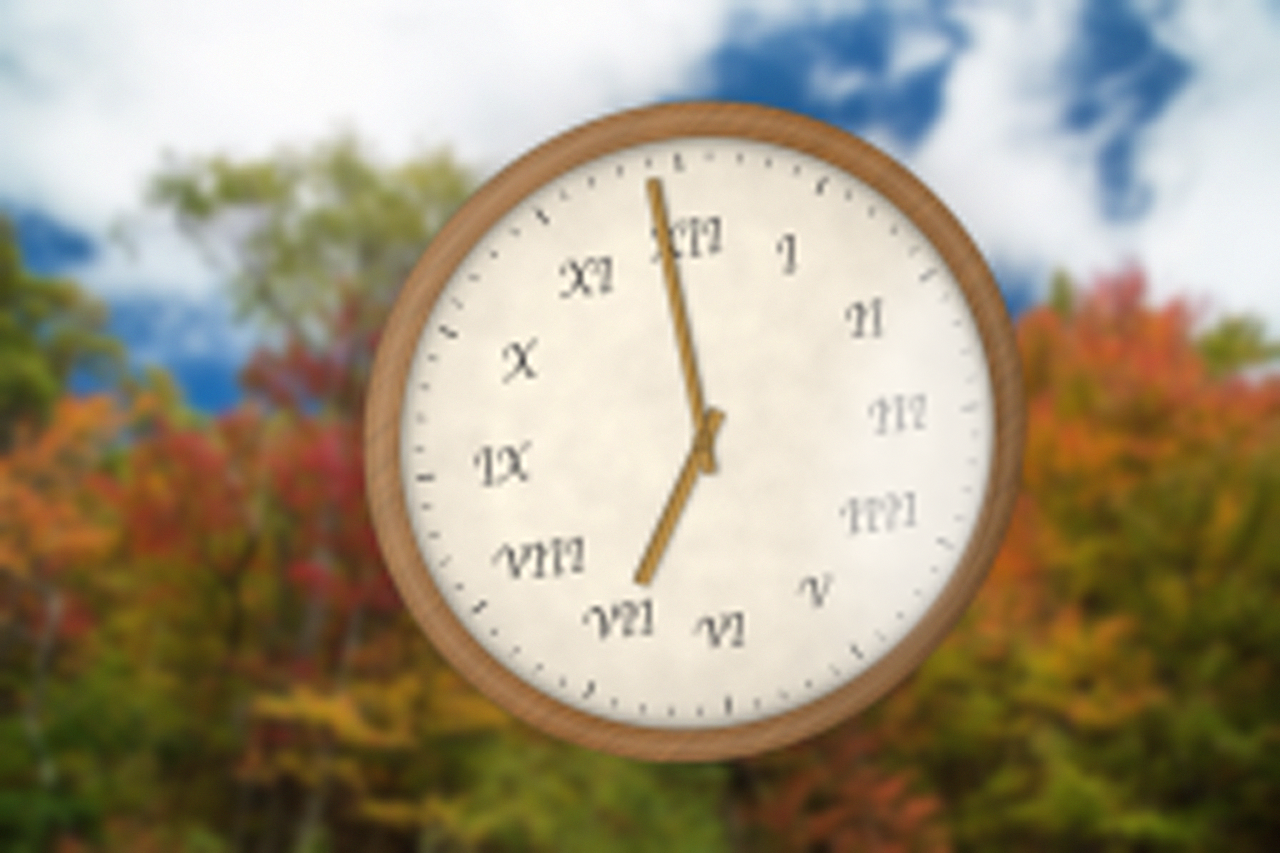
6:59
